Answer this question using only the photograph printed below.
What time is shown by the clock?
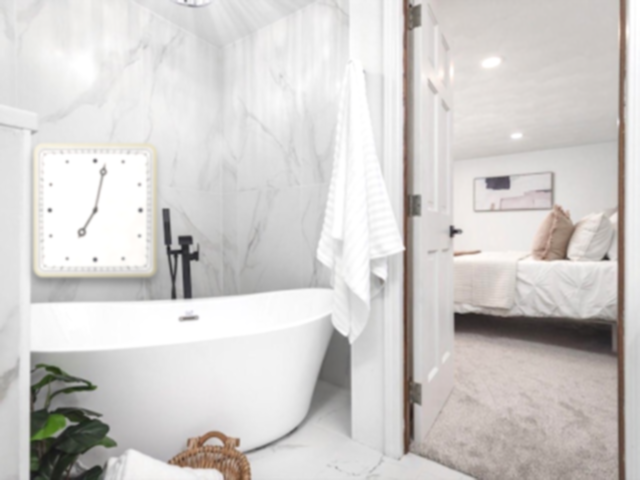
7:02
